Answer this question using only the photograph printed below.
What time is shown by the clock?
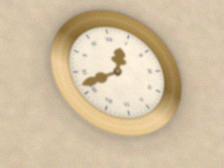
12:42
